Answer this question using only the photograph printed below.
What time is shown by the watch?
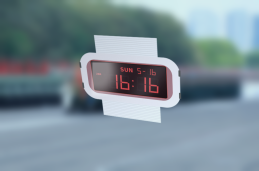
16:16
